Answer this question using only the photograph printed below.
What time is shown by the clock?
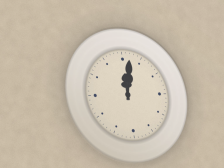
12:02
